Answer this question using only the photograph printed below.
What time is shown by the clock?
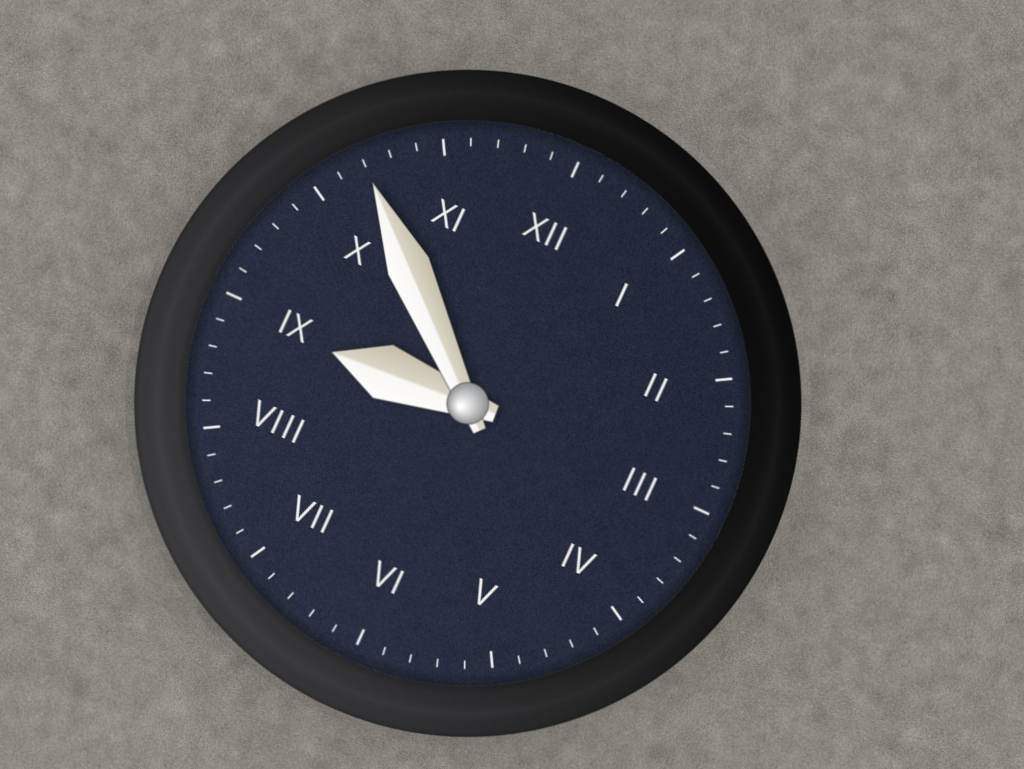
8:52
